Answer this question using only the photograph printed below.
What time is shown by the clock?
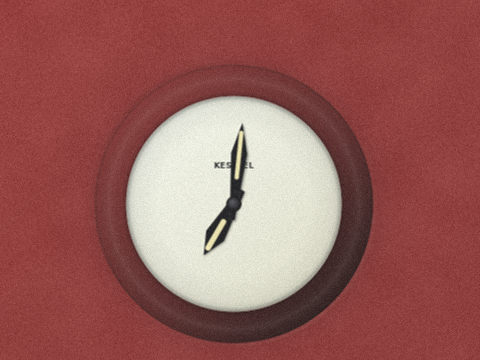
7:01
